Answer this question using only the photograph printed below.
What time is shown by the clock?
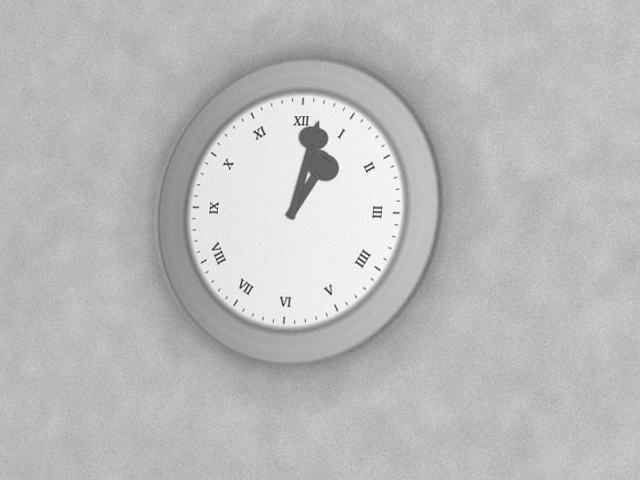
1:02
